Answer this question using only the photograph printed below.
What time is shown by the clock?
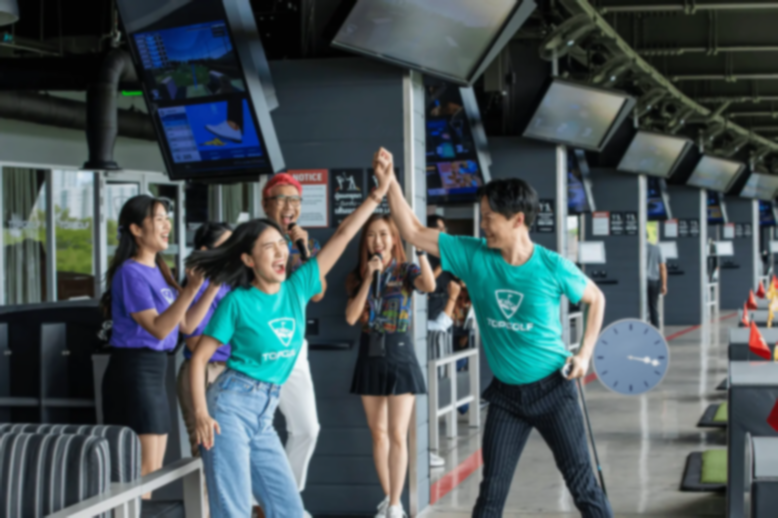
3:17
